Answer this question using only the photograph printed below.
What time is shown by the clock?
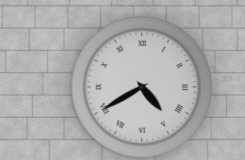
4:40
